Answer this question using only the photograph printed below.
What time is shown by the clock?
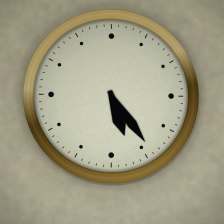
5:24
